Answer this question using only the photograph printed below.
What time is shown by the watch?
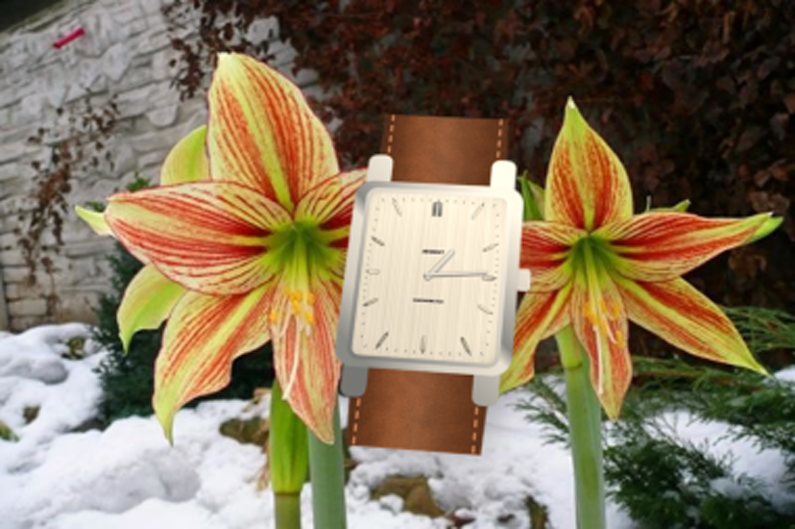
1:14
